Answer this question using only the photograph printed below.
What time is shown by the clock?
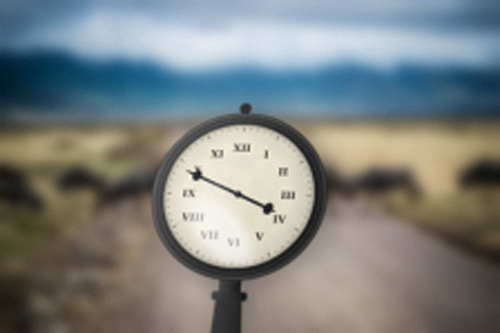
3:49
